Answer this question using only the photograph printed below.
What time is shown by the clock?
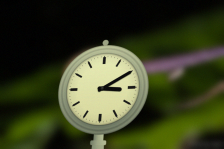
3:10
